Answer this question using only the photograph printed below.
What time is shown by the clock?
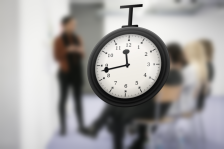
11:43
